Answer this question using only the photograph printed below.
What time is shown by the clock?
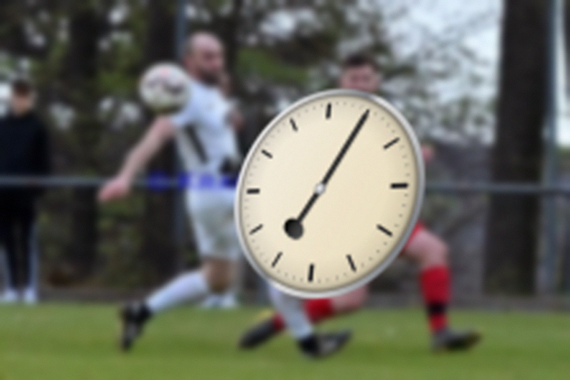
7:05
